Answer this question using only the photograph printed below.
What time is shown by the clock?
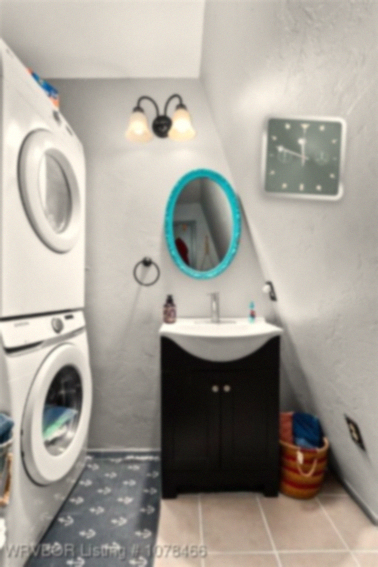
11:48
